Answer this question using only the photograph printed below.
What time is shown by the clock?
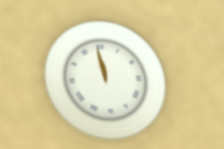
11:59
